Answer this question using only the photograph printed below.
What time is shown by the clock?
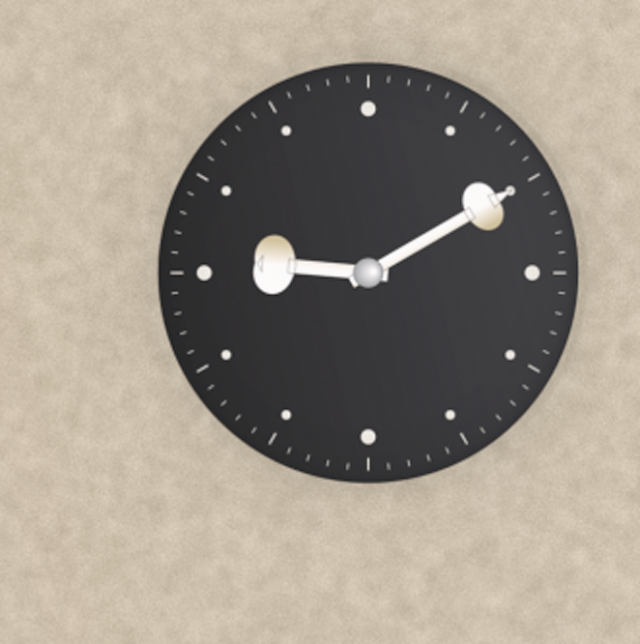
9:10
